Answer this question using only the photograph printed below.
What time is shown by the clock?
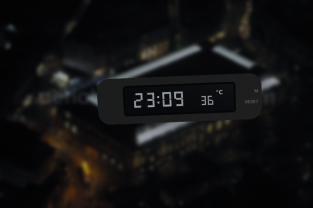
23:09
